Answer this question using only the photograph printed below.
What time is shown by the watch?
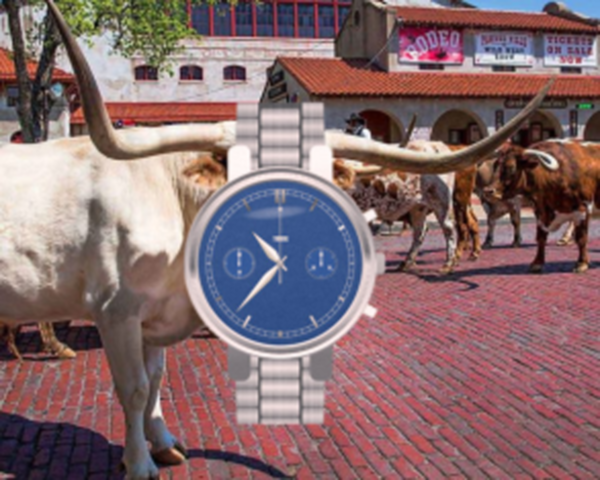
10:37
